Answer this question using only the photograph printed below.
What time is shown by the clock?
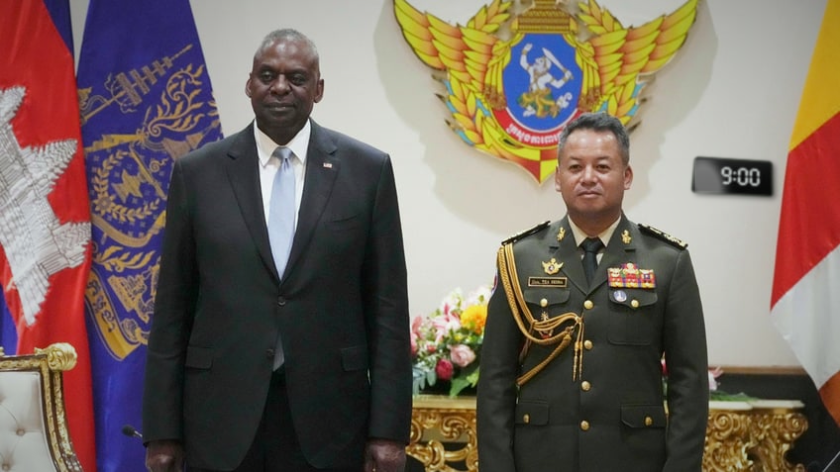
9:00
